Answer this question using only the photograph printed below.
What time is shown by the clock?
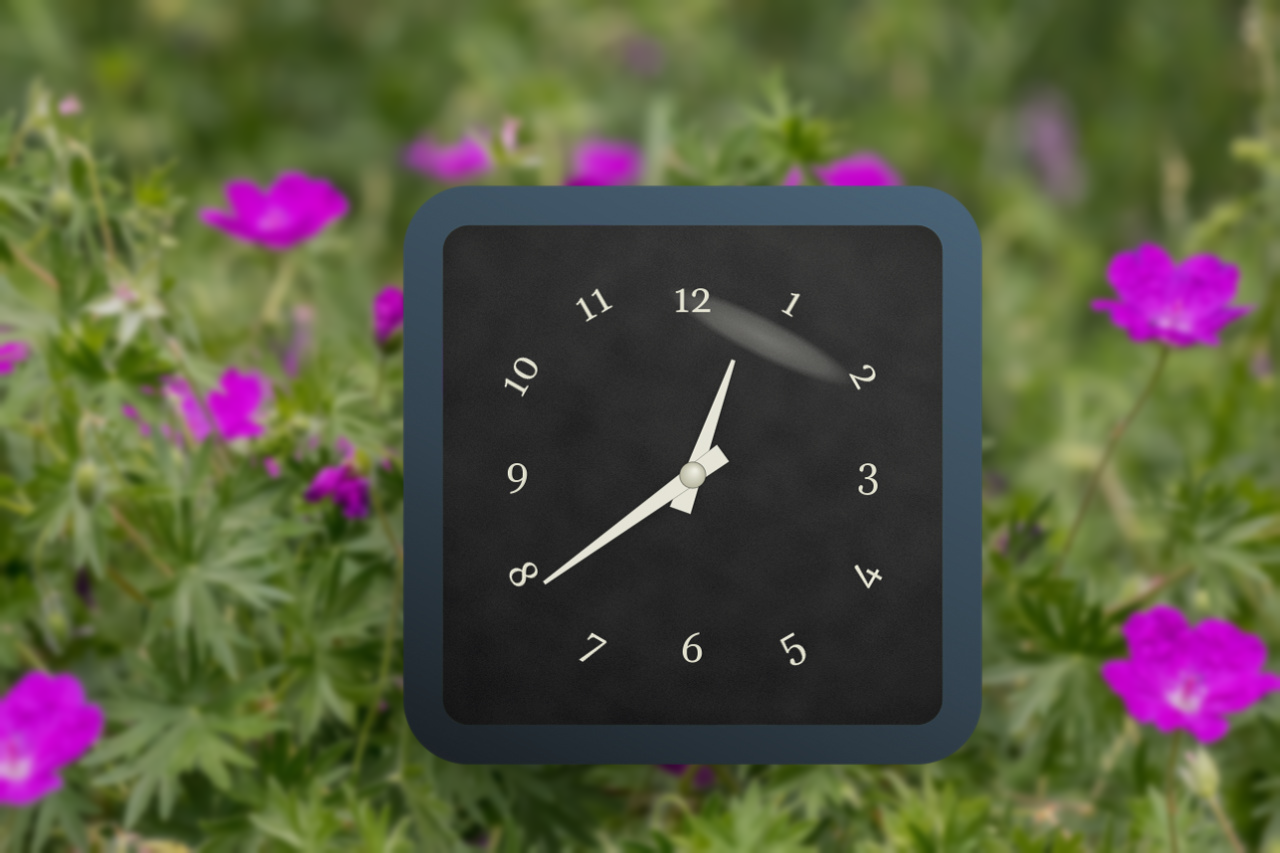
12:39
